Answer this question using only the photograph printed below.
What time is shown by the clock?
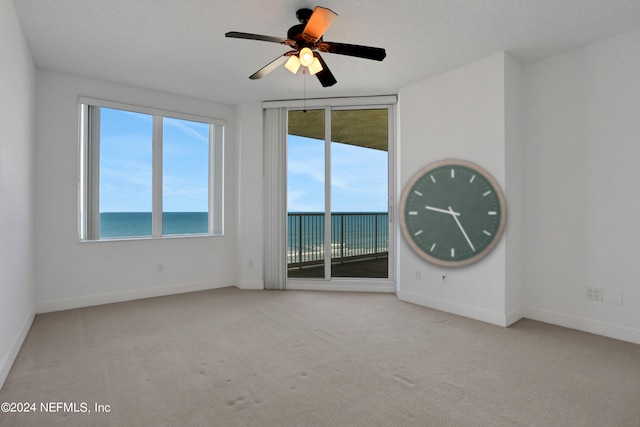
9:25
